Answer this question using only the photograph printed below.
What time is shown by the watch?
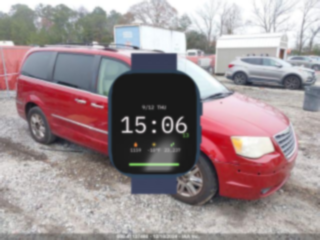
15:06
